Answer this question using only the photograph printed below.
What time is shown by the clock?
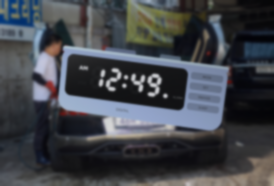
12:49
